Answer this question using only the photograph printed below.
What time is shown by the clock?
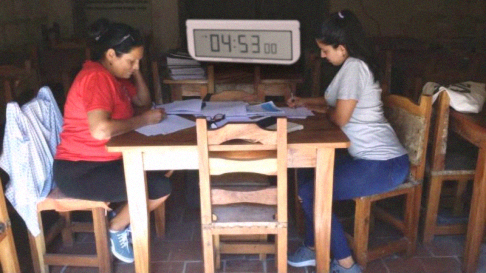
4:53
